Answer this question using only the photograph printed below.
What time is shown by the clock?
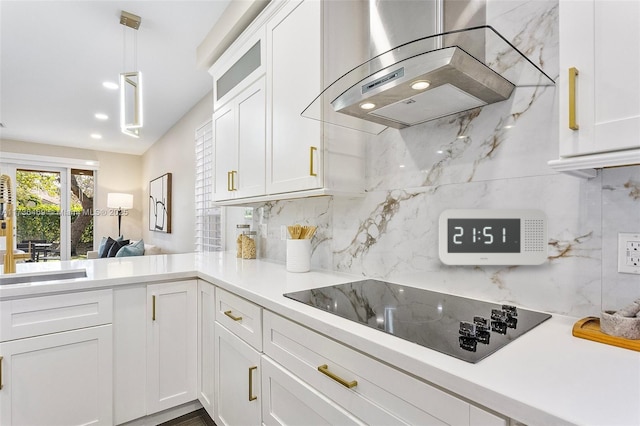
21:51
